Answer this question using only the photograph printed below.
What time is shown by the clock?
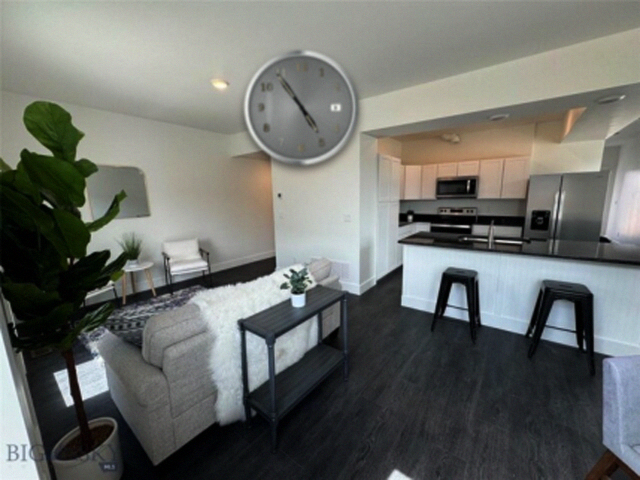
4:54
